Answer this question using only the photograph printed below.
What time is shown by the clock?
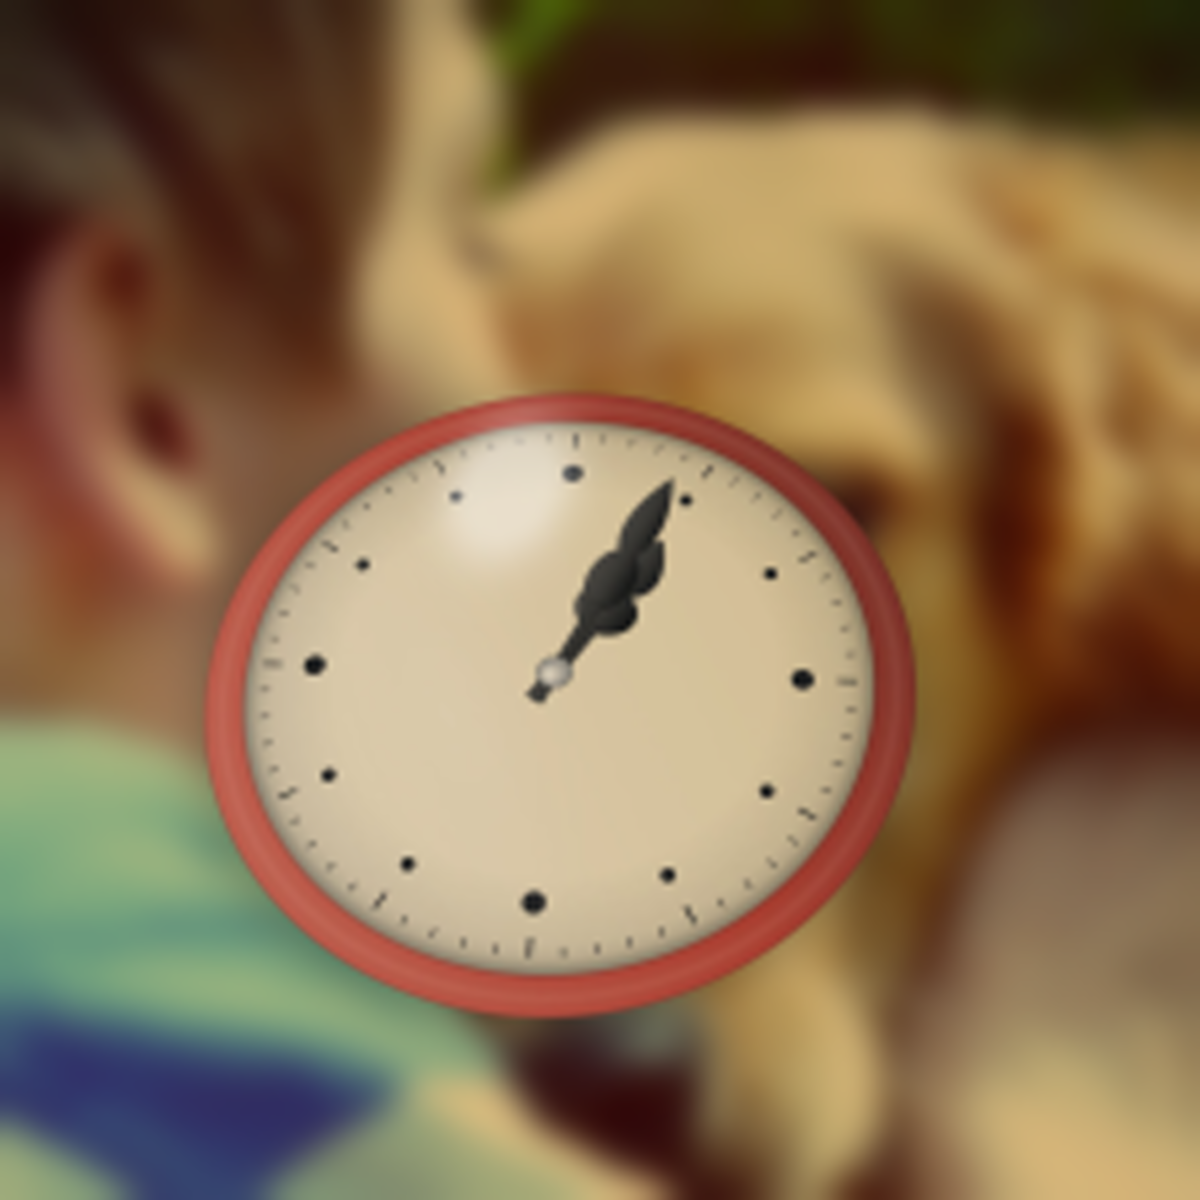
1:04
